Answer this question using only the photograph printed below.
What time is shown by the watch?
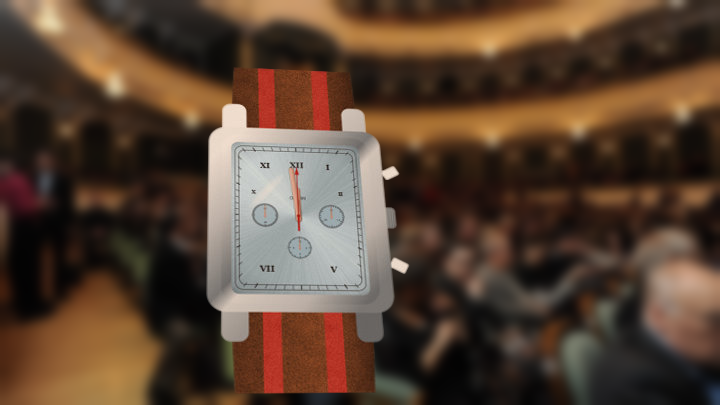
11:59
